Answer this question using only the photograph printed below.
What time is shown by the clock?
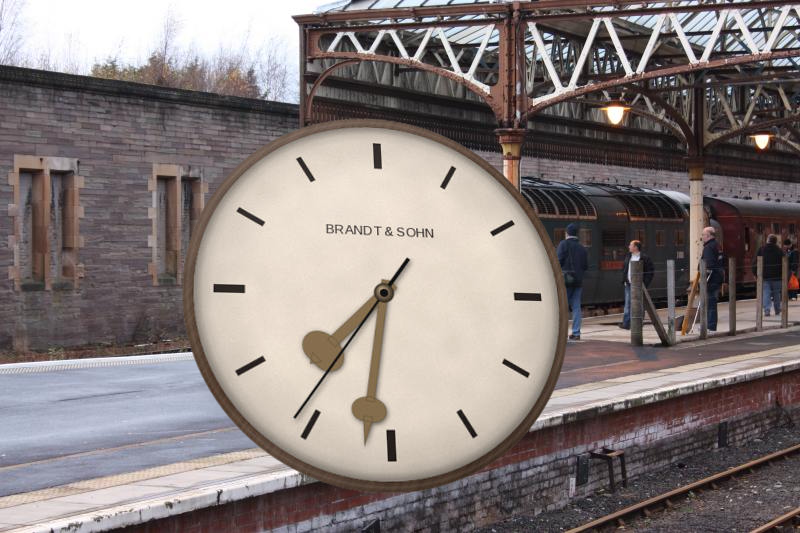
7:31:36
